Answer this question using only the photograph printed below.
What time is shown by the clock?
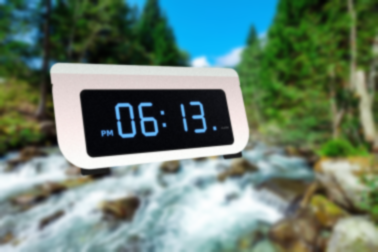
6:13
